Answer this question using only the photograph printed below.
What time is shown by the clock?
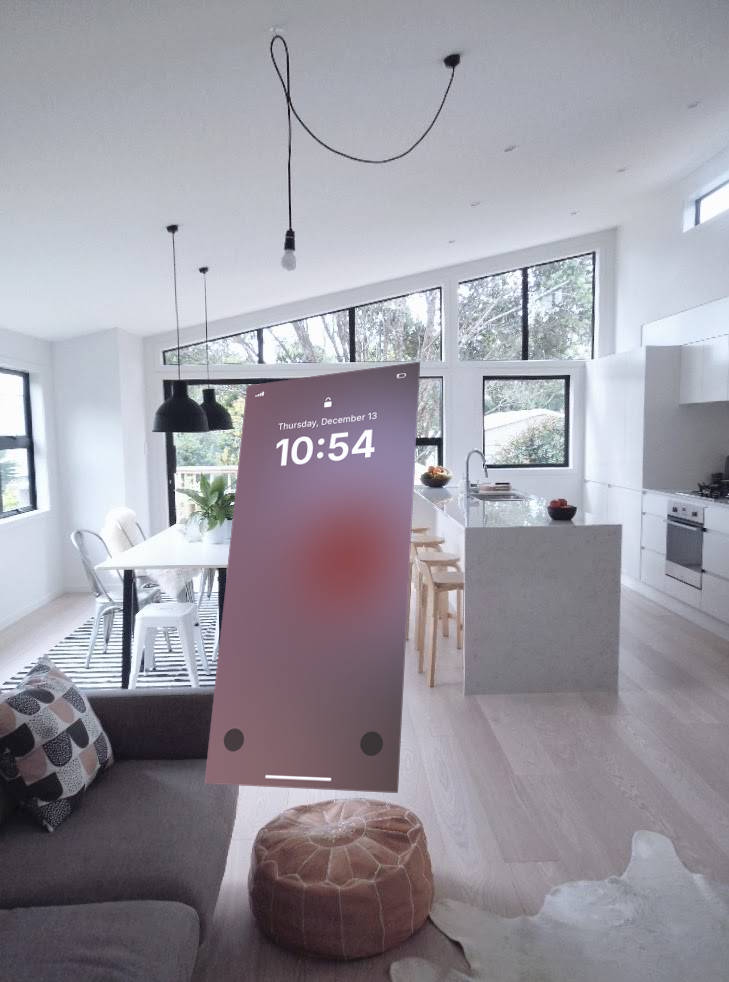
10:54
